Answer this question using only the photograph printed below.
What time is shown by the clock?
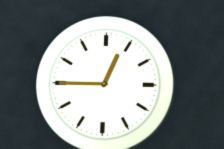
12:45
